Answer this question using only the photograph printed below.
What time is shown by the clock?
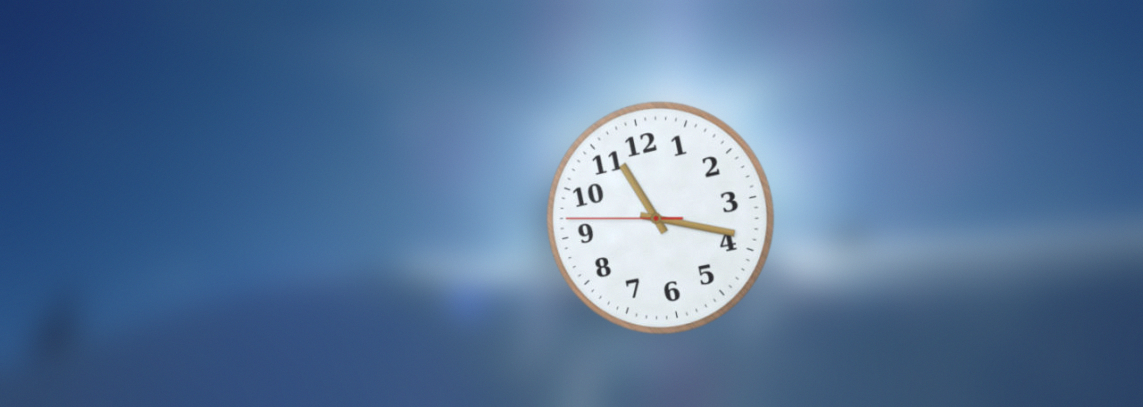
11:18:47
